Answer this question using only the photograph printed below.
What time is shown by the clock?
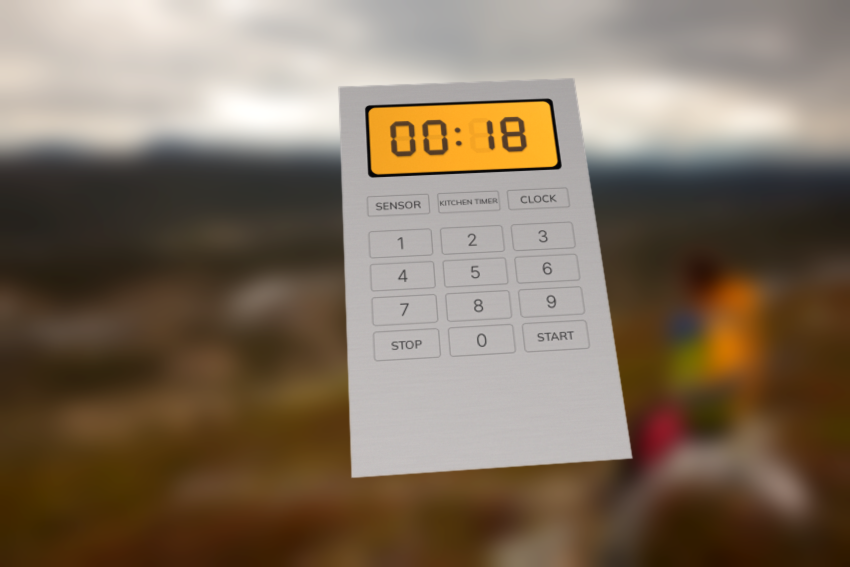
0:18
